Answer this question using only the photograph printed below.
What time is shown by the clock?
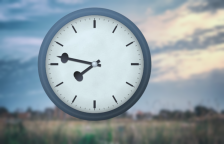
7:47
